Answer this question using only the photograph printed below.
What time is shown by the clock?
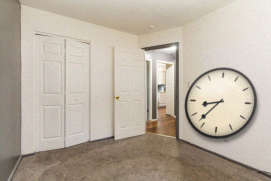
8:37
